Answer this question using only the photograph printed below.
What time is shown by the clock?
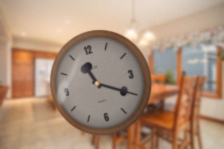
11:20
